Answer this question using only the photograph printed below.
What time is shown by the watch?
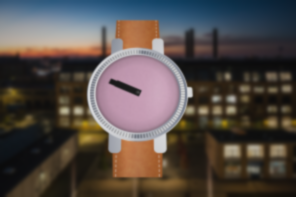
9:49
